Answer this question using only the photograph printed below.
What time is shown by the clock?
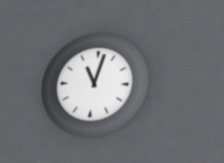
11:02
